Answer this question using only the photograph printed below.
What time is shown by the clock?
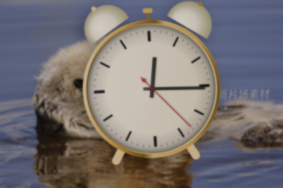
12:15:23
